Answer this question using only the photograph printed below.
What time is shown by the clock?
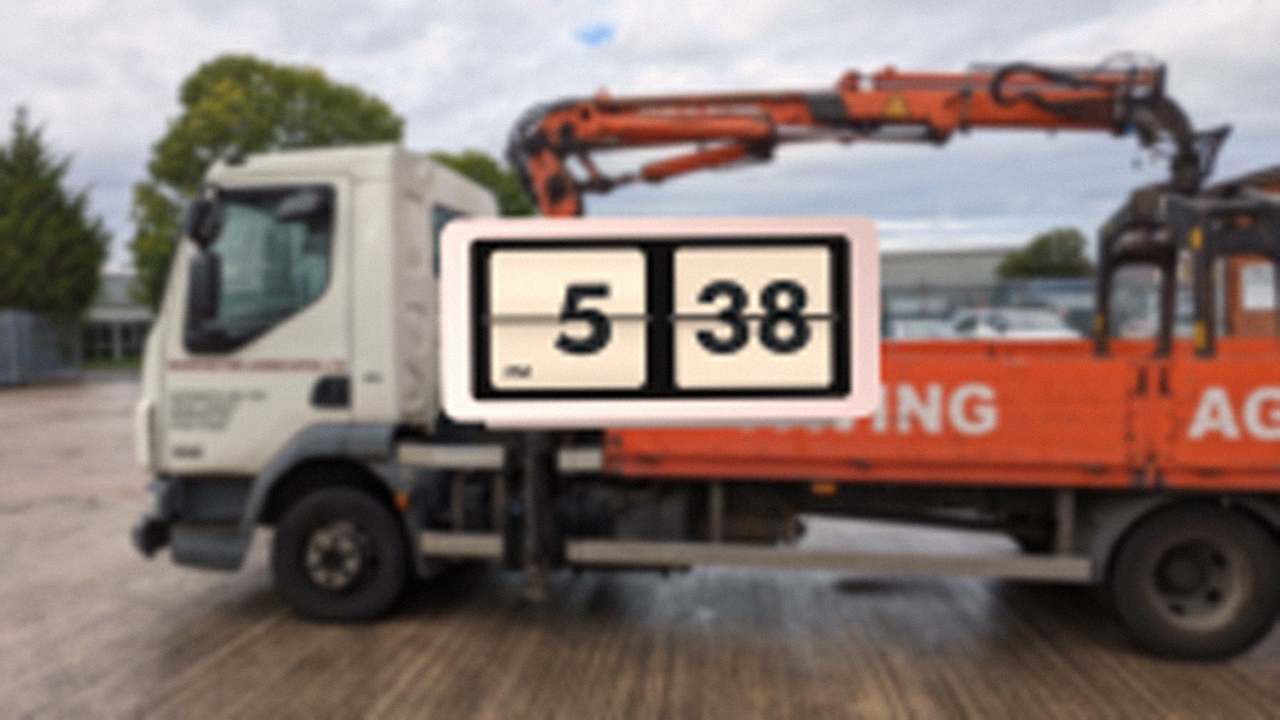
5:38
